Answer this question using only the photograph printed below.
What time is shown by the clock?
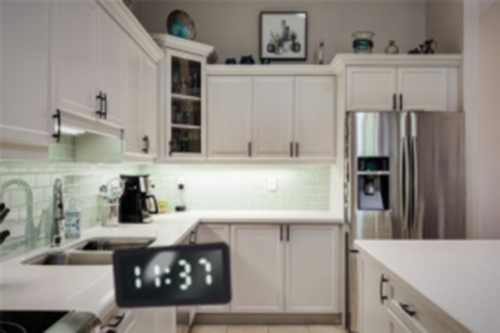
11:37
